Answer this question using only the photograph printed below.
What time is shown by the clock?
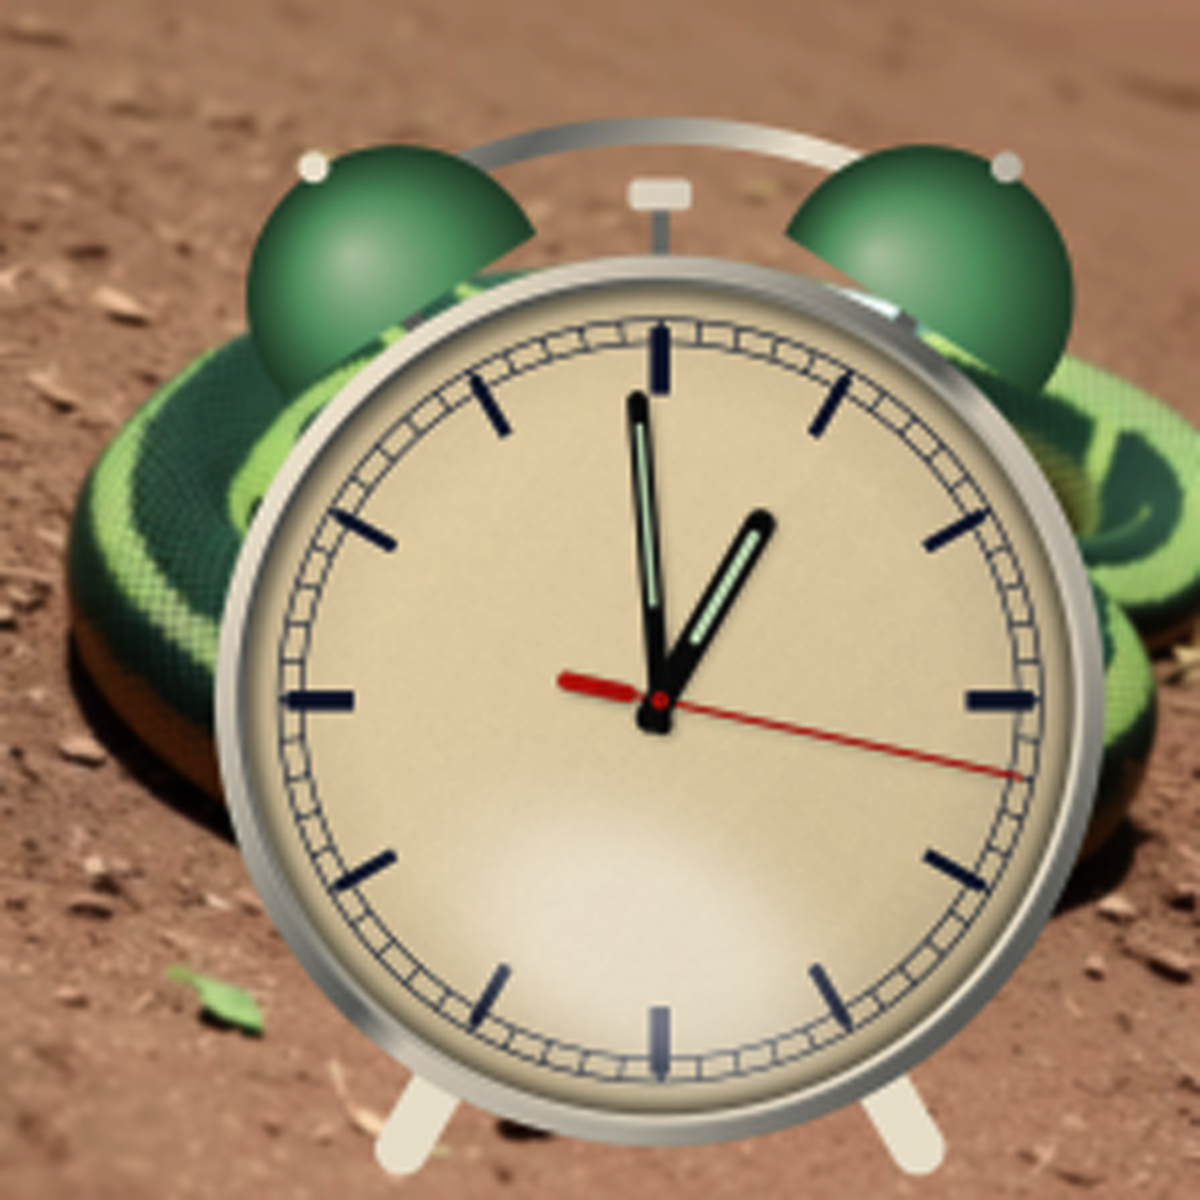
12:59:17
